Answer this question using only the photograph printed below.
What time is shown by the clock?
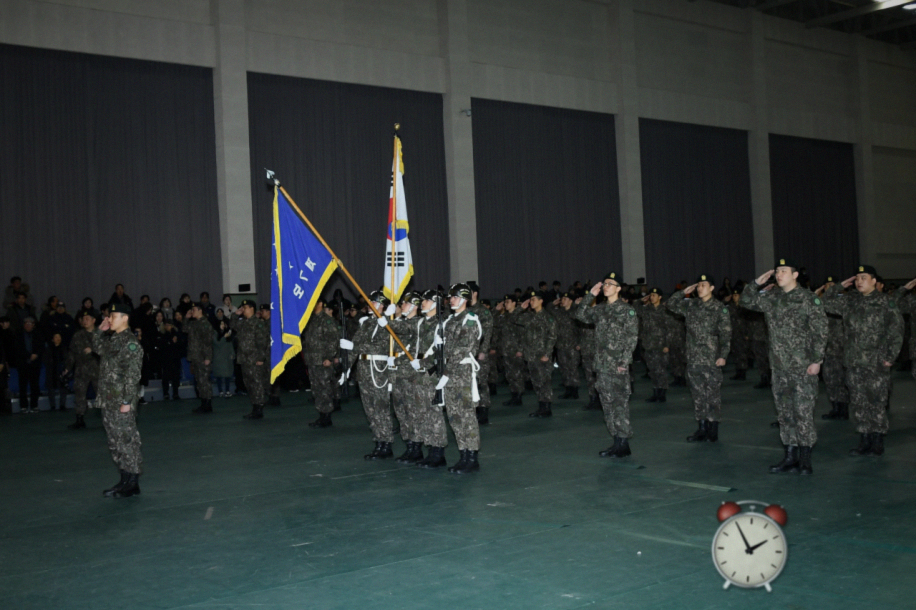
1:55
